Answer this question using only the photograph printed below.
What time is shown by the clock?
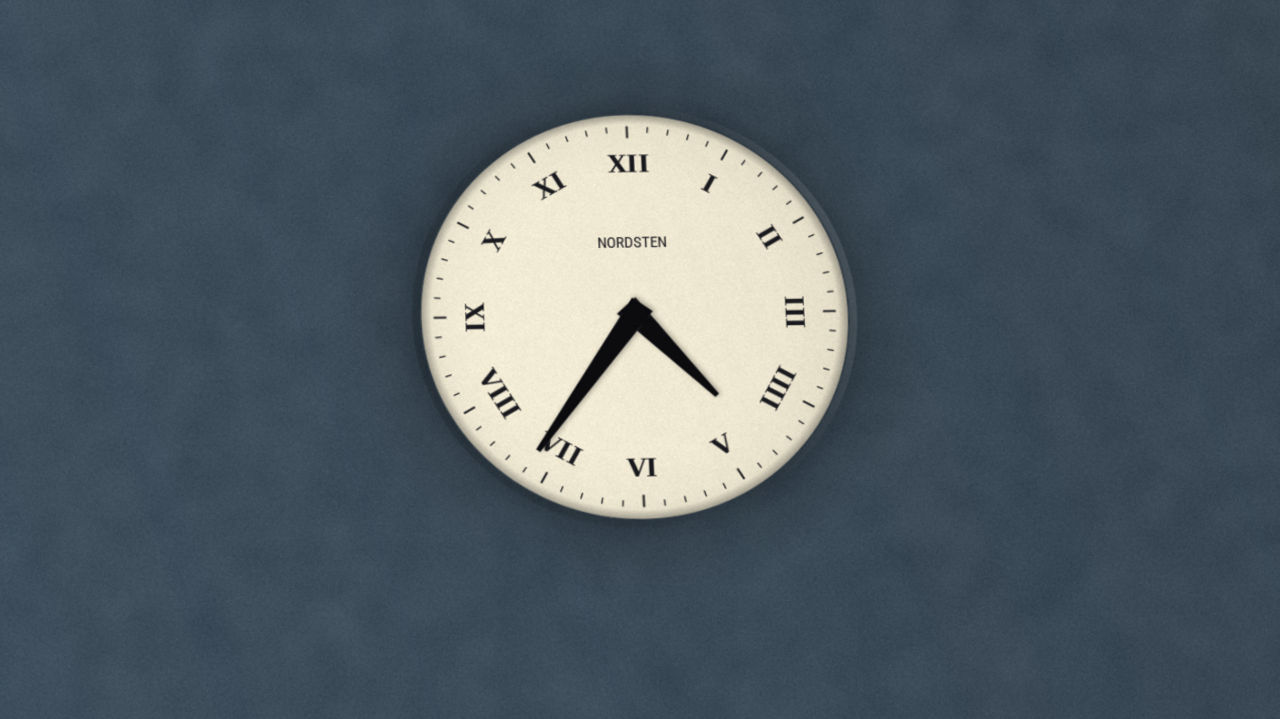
4:36
